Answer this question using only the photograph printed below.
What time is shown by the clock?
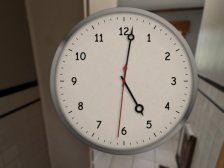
5:01:31
